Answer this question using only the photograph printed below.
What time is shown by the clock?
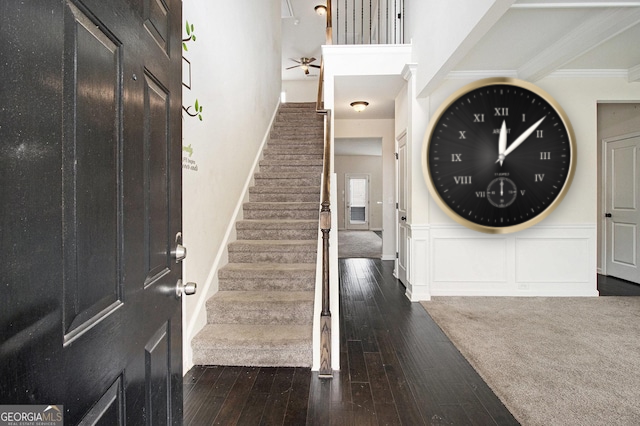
12:08
